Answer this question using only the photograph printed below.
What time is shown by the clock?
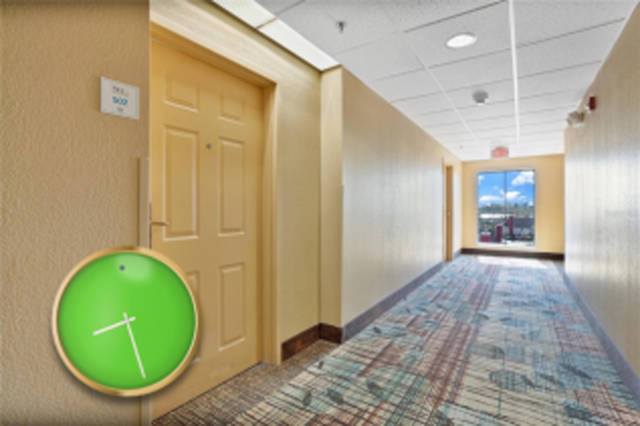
8:28
